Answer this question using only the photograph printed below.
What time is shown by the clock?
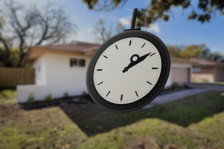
1:09
